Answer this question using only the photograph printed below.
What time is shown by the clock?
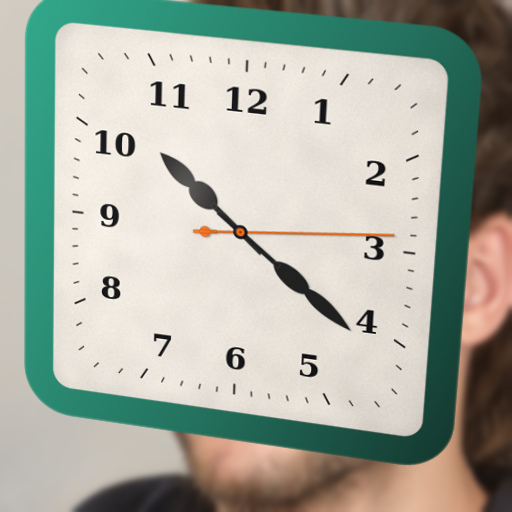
10:21:14
